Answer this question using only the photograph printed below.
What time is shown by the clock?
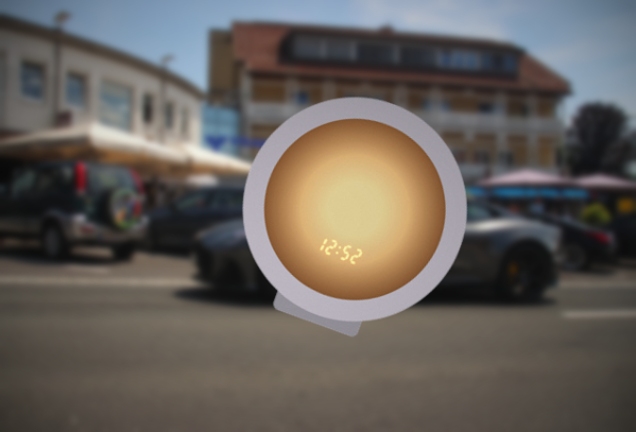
12:52
